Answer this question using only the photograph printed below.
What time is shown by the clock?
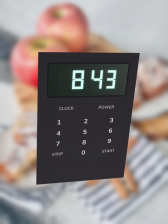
8:43
